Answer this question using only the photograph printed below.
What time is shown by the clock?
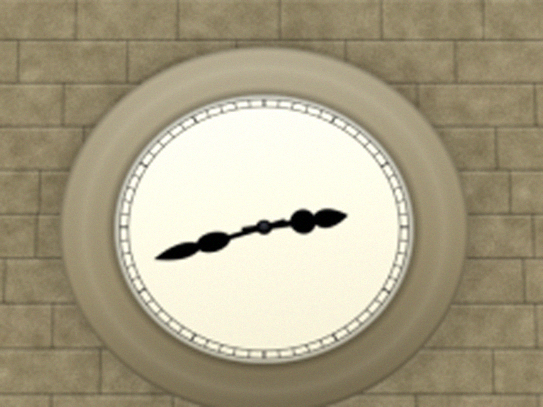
2:42
